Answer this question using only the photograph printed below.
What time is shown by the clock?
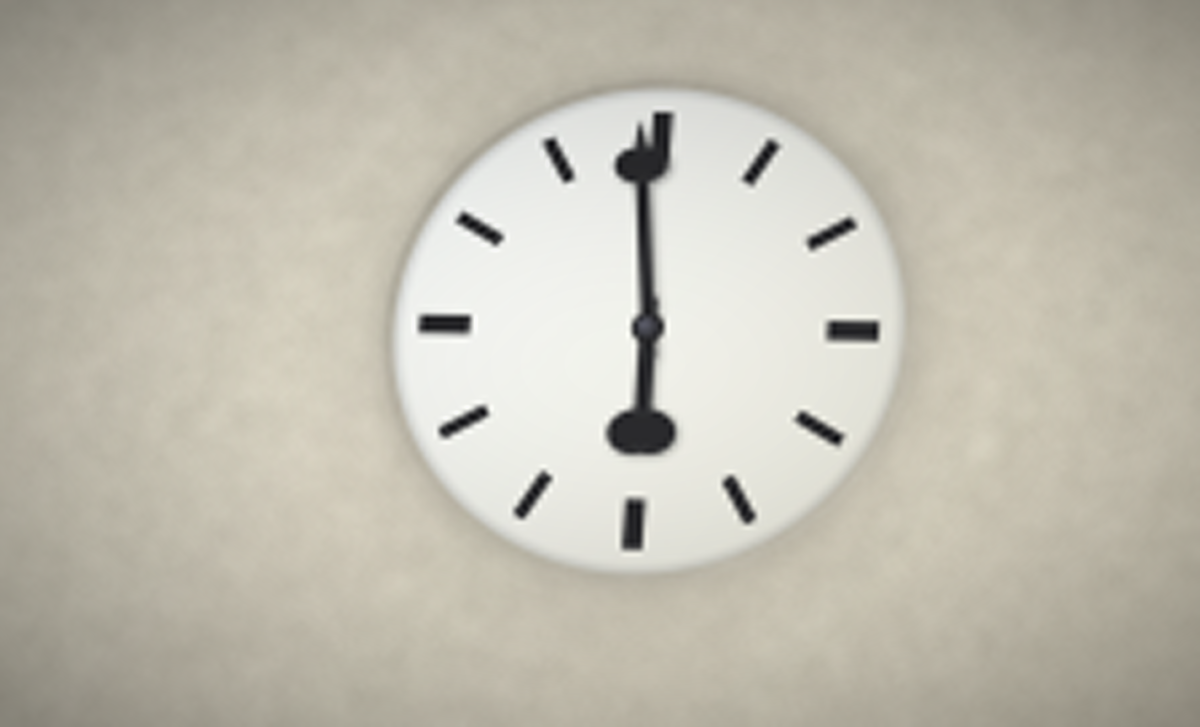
5:59
